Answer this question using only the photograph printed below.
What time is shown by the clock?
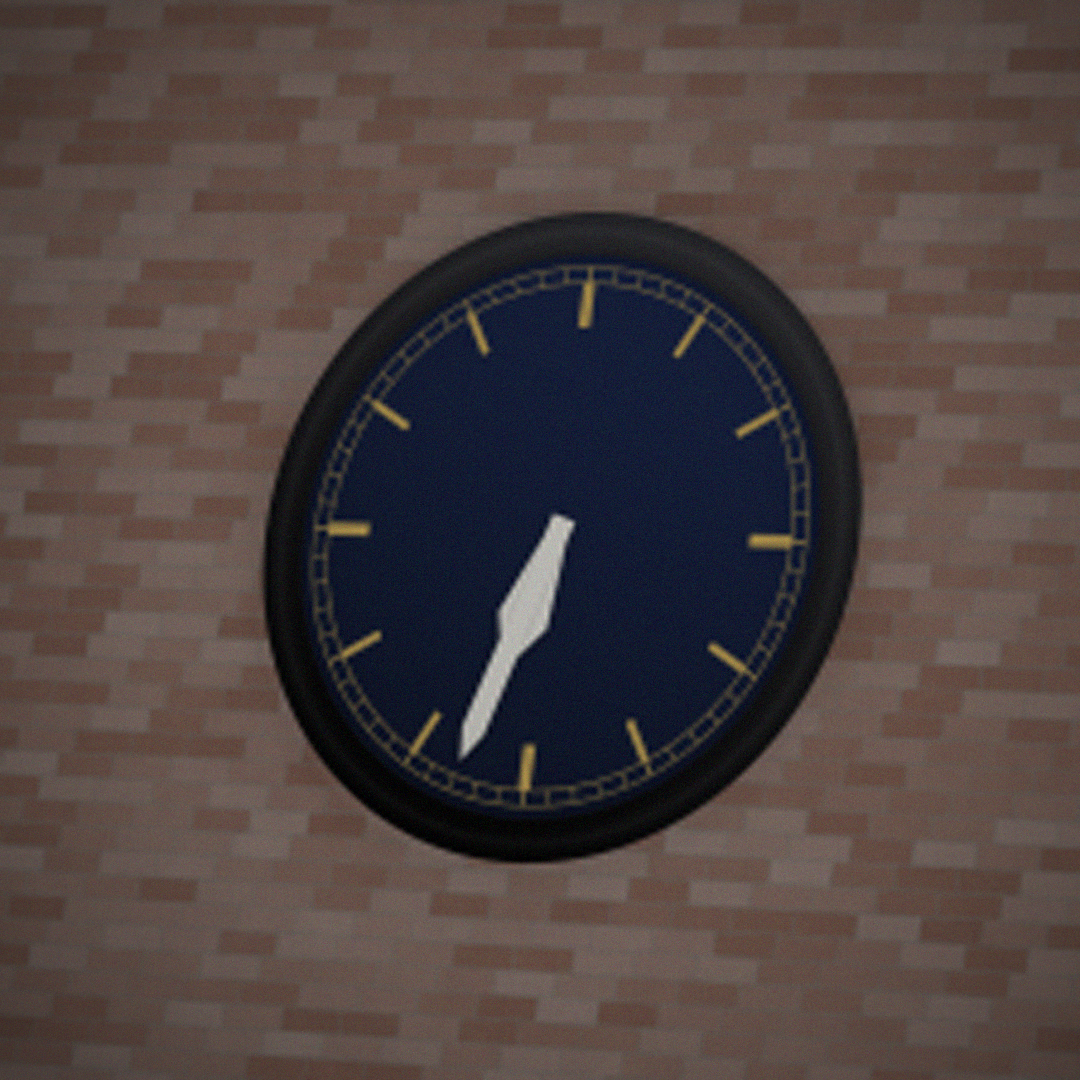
6:33
